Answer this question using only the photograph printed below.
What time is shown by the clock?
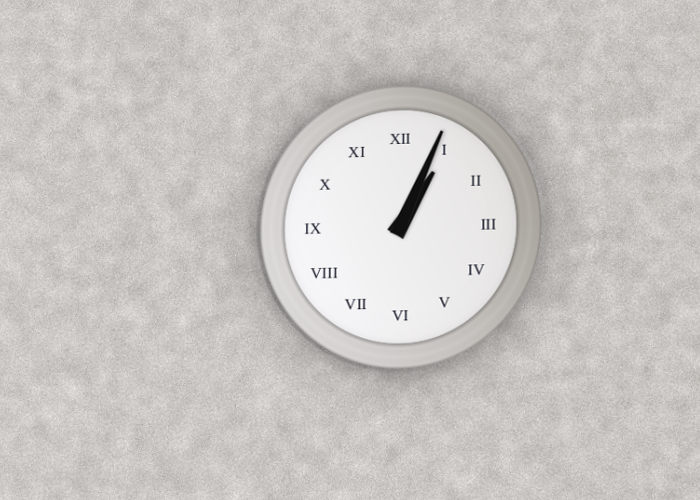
1:04
